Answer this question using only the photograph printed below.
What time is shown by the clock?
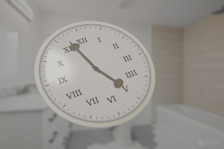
4:57
